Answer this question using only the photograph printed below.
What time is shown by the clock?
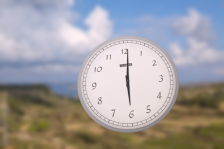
6:01
